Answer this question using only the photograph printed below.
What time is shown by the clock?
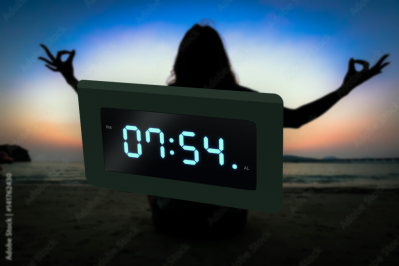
7:54
